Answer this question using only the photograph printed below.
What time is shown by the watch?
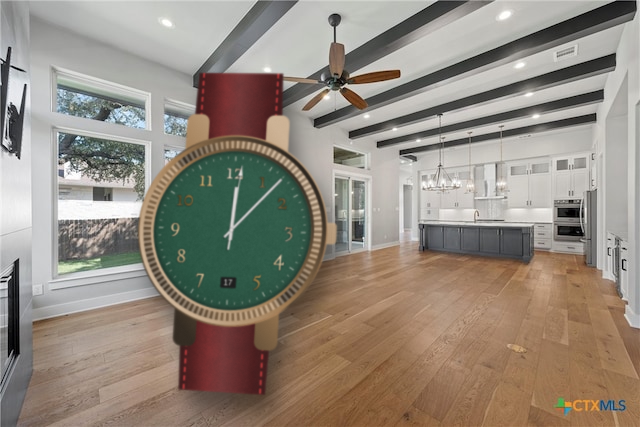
12:07:01
